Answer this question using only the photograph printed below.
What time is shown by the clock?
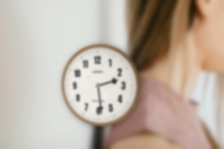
2:29
